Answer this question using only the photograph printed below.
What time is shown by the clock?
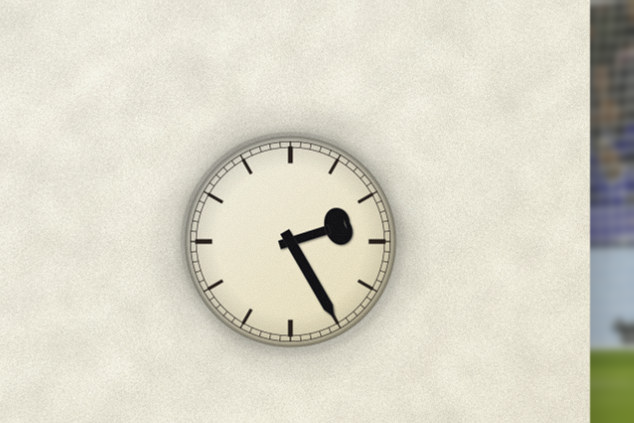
2:25
